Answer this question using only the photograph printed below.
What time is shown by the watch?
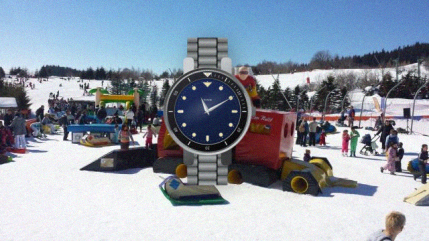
11:10
